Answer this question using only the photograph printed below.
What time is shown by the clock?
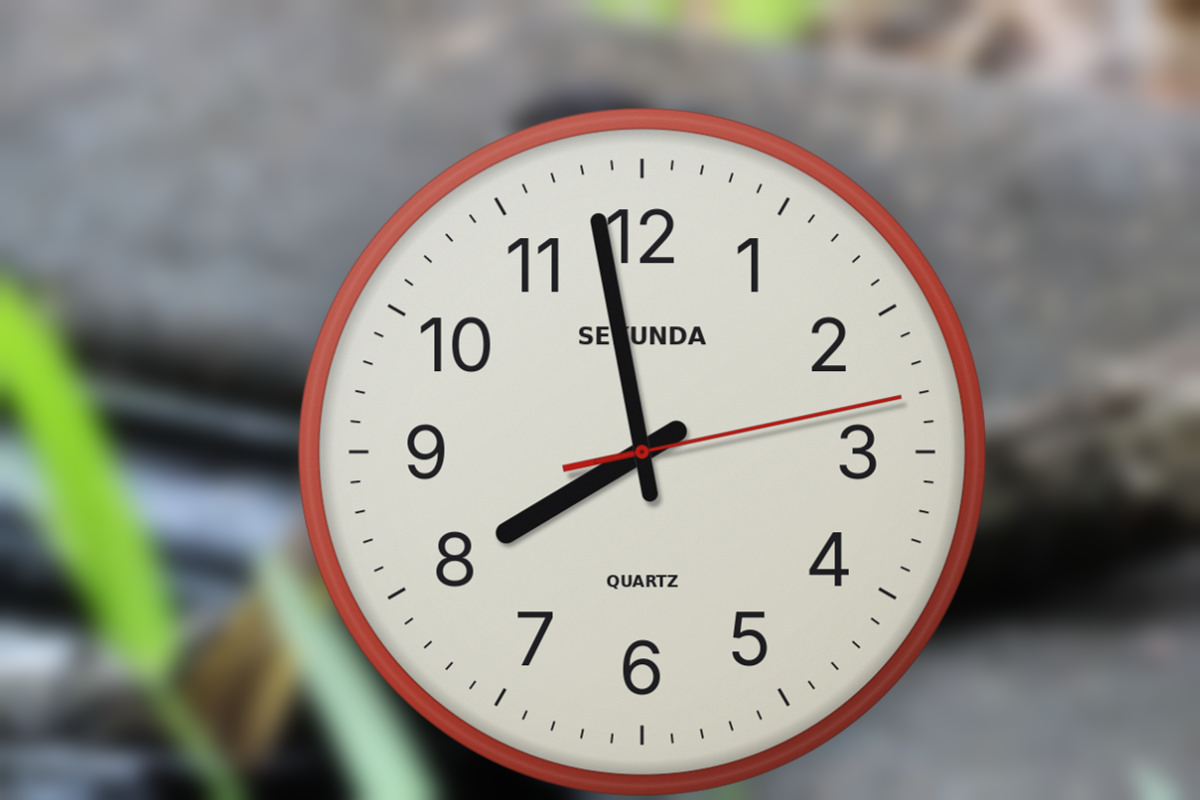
7:58:13
